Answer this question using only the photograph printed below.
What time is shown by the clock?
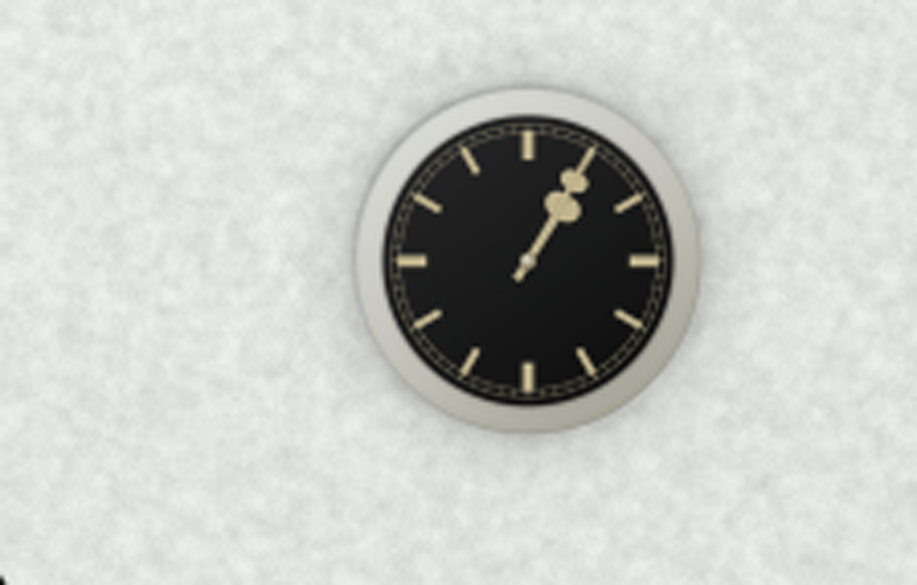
1:05
